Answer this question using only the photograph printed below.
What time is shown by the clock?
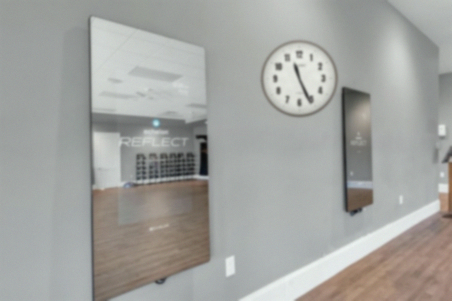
11:26
